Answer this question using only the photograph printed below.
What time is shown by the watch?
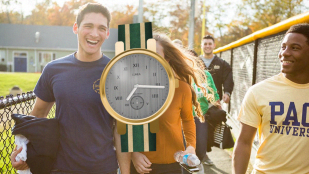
7:16
